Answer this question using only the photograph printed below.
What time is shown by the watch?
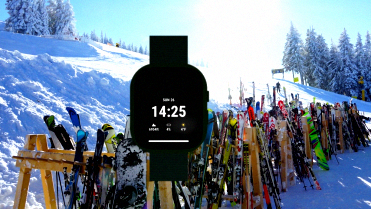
14:25
